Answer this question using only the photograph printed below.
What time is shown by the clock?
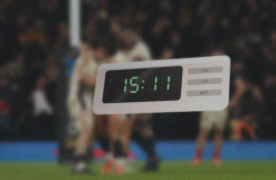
15:11
